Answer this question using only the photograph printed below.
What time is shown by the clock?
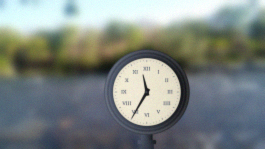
11:35
